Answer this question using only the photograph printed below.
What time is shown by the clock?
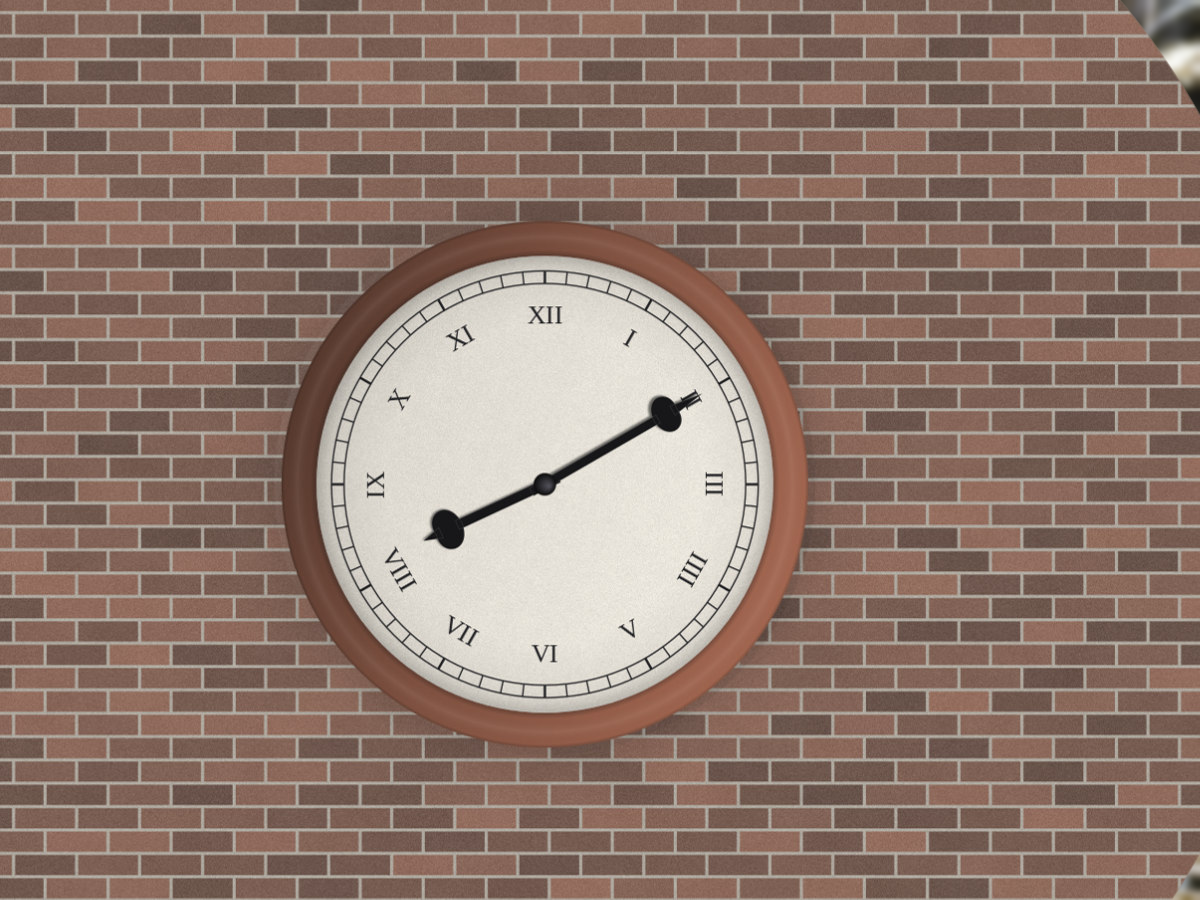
8:10
